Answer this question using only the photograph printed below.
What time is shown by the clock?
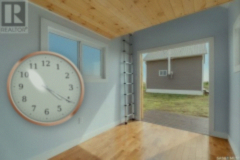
4:20
